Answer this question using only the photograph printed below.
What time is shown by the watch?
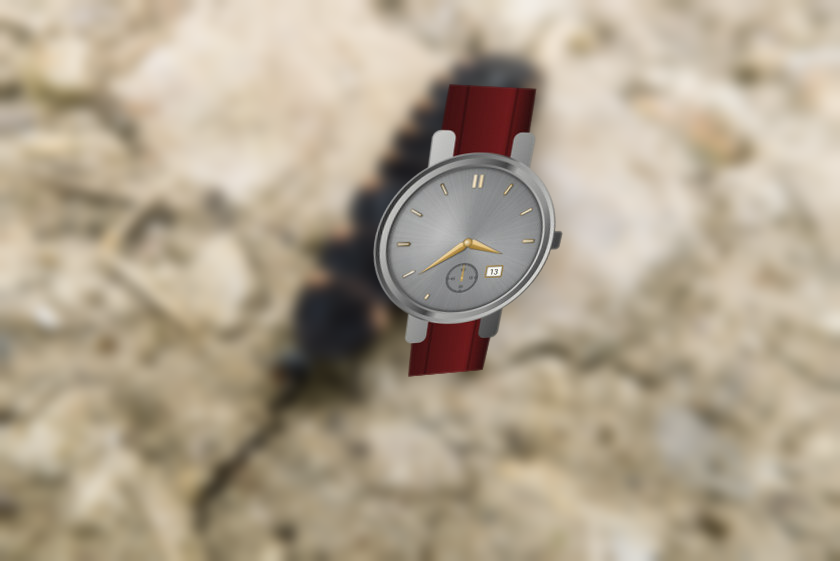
3:39
